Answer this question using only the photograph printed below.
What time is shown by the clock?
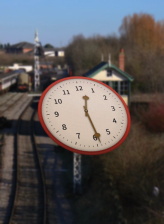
12:29
